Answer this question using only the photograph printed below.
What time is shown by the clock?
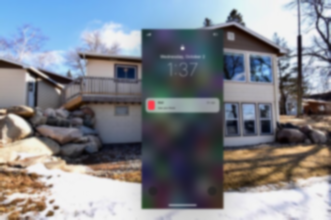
1:37
